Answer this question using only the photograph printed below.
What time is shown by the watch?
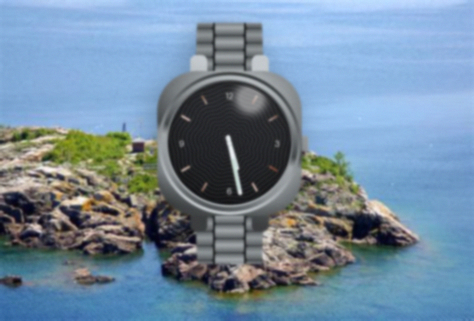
5:28
